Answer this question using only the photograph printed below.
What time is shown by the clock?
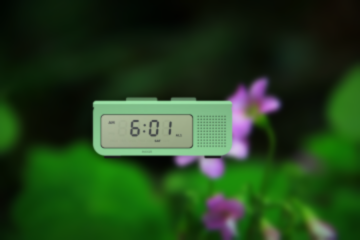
6:01
